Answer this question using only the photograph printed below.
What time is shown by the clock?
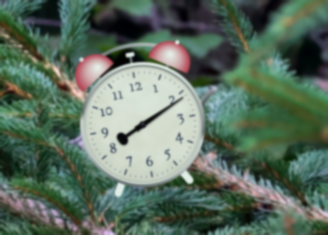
8:11
